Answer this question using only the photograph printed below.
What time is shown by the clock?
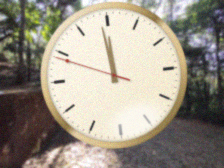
11:58:49
